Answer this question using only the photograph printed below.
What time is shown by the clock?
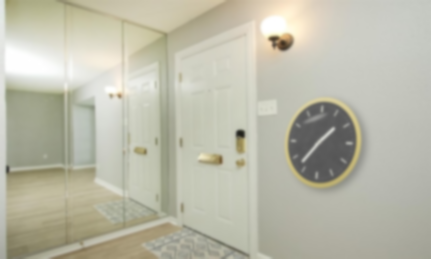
1:37
